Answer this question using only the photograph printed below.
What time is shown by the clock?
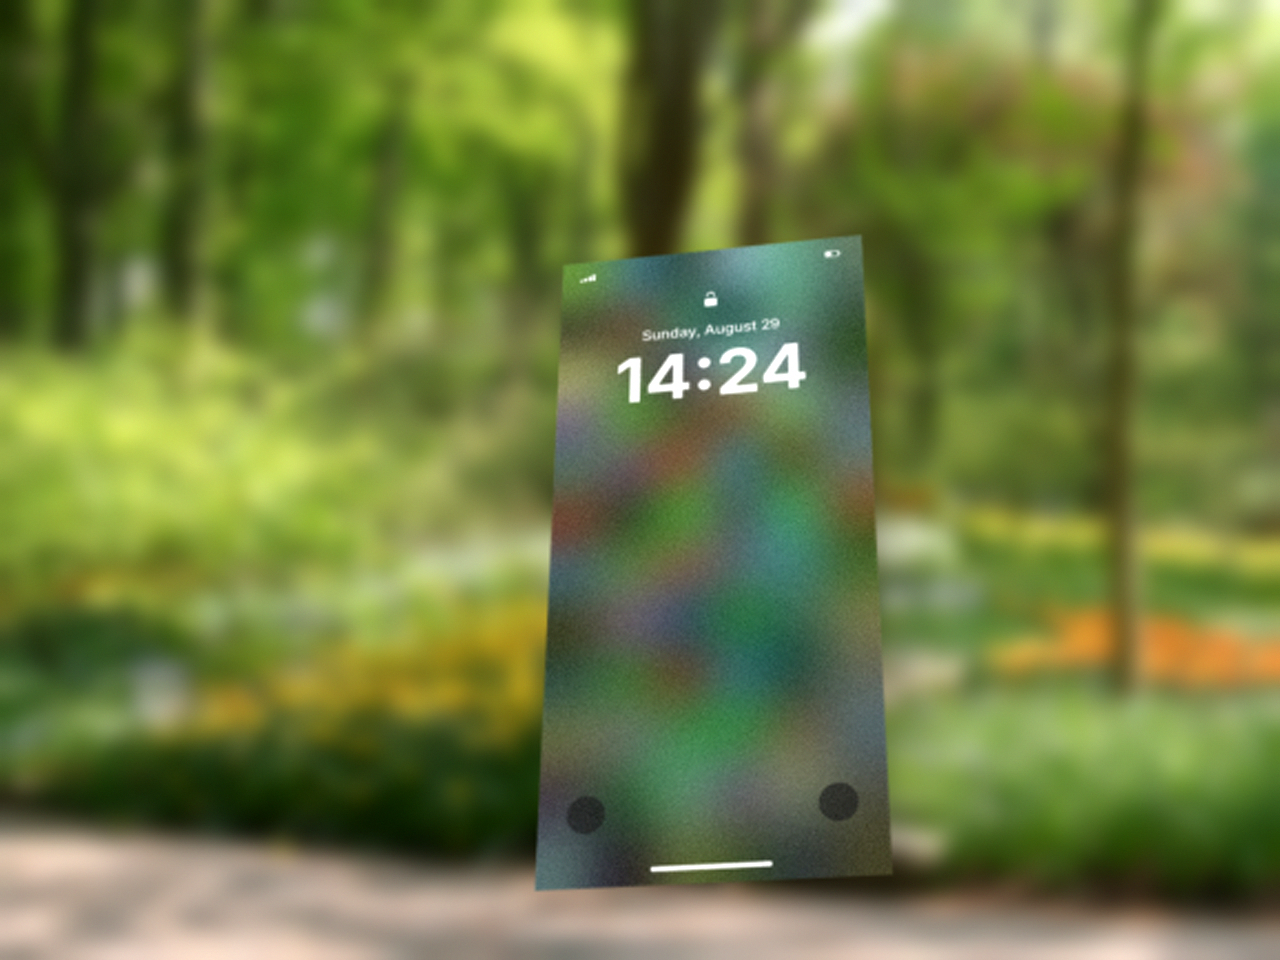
14:24
